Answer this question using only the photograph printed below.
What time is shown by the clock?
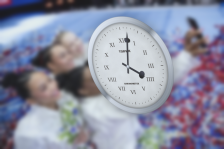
4:02
